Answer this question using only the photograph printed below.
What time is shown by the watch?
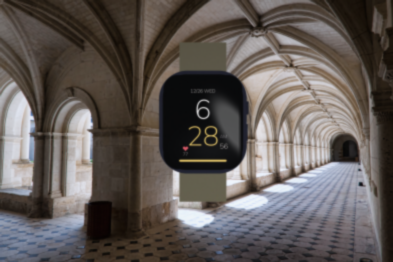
6:28
